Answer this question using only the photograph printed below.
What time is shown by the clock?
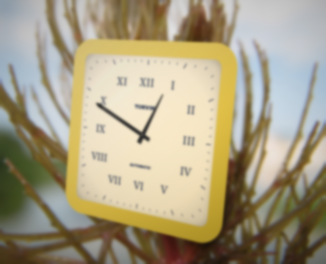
12:49
